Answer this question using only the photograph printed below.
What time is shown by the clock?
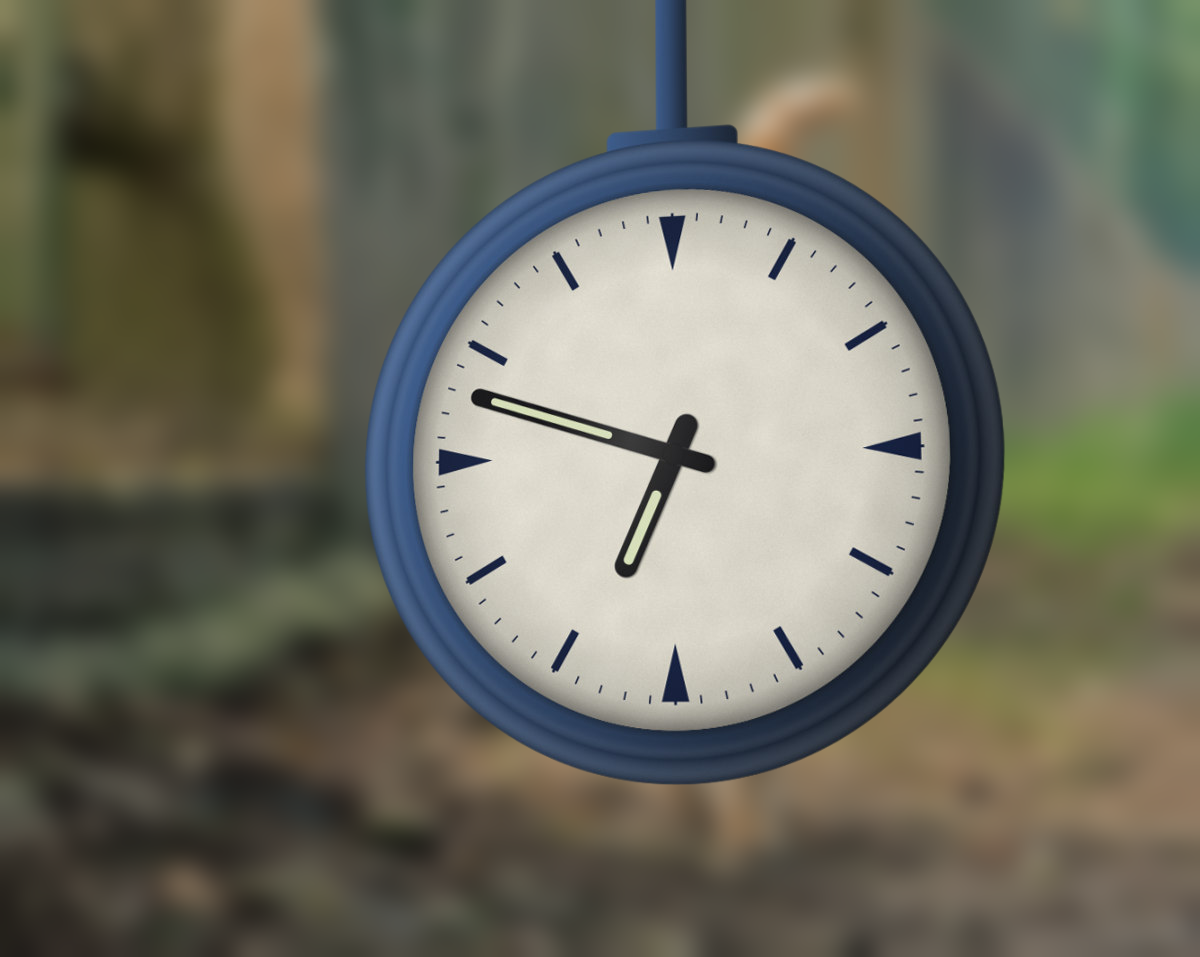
6:48
